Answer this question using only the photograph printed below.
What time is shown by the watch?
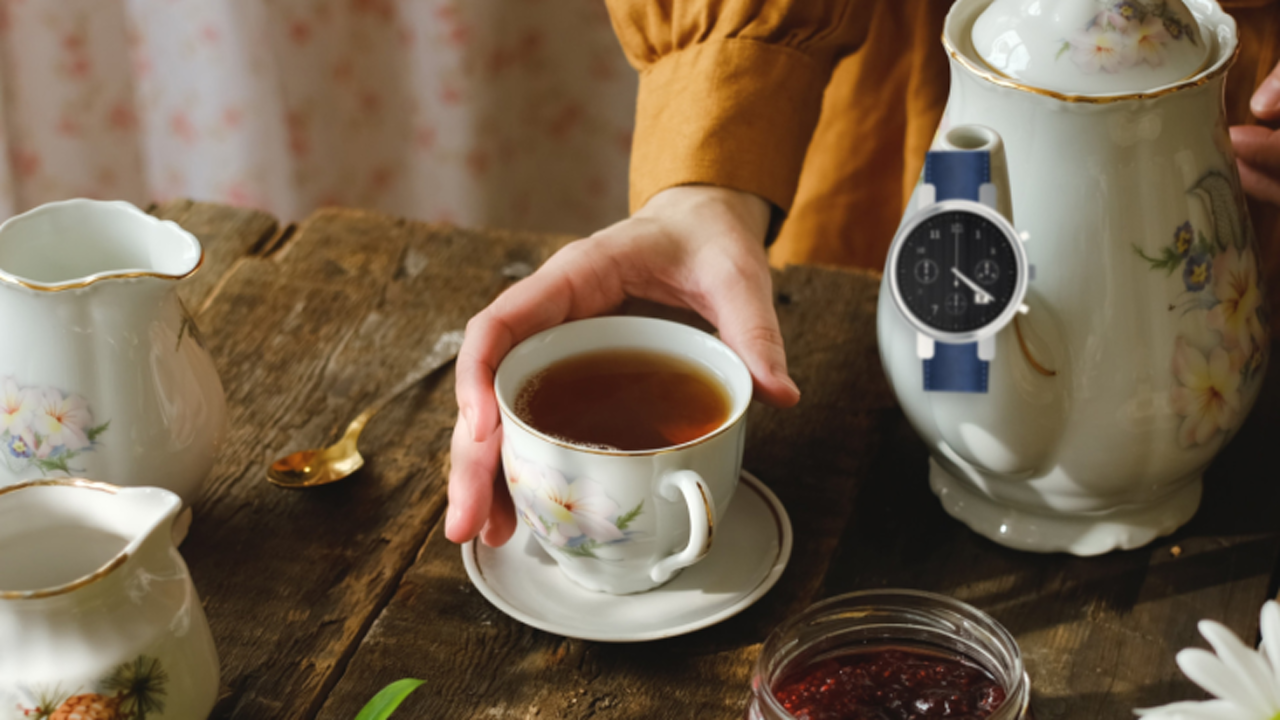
4:21
